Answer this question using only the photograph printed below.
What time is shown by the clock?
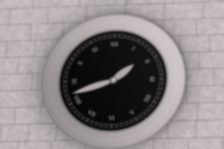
1:42
